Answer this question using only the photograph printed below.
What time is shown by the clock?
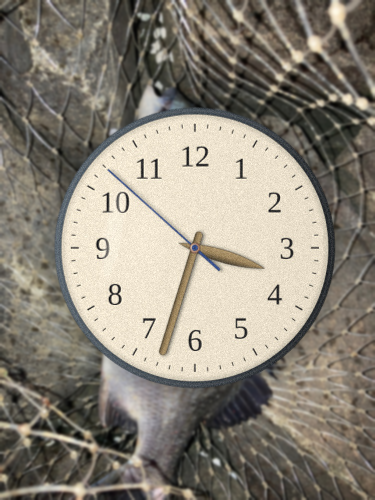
3:32:52
